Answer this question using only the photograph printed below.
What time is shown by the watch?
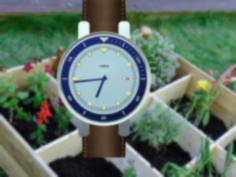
6:44
